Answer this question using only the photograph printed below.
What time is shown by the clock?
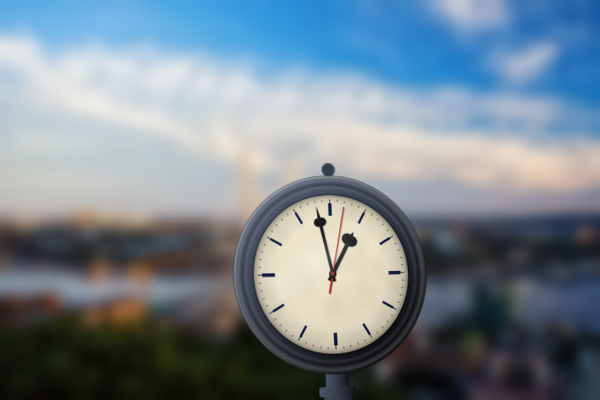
12:58:02
